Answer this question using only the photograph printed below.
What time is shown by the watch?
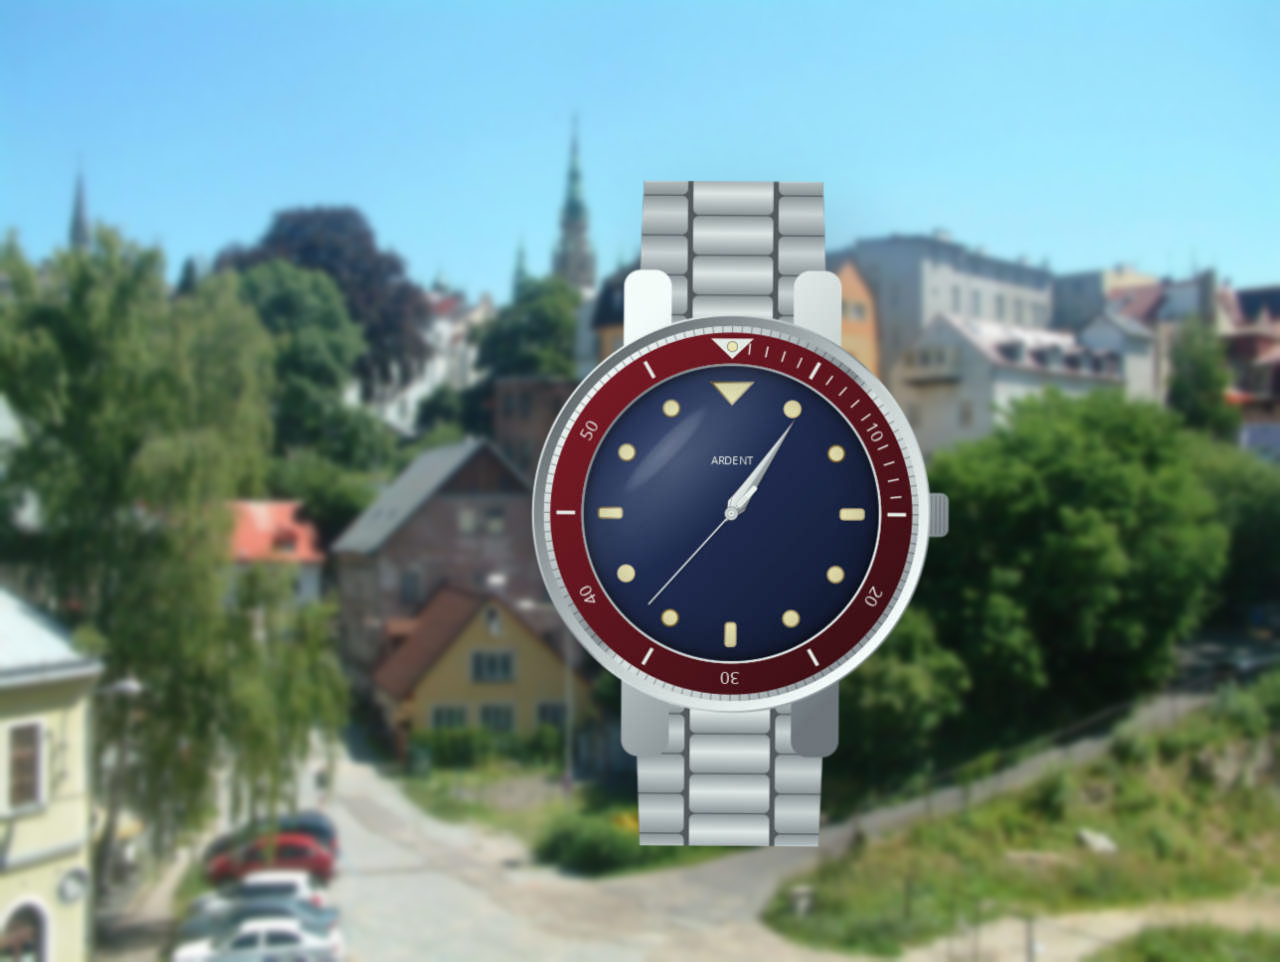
1:05:37
